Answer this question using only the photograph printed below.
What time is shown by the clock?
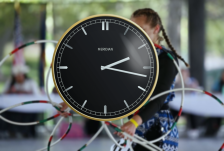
2:17
